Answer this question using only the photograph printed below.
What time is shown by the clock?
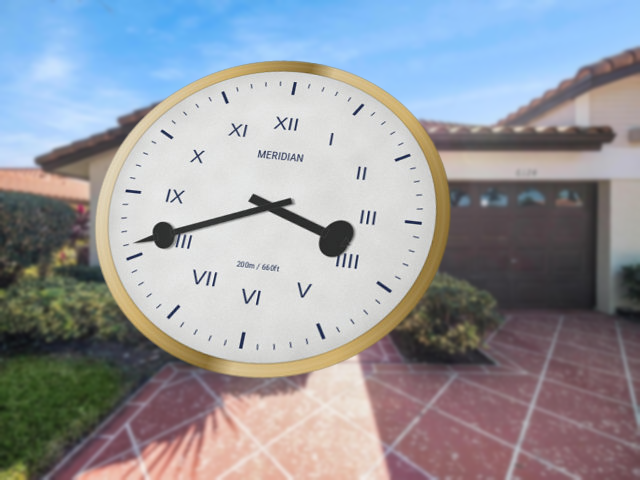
3:41
